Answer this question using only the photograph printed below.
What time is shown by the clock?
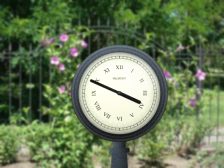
3:49
